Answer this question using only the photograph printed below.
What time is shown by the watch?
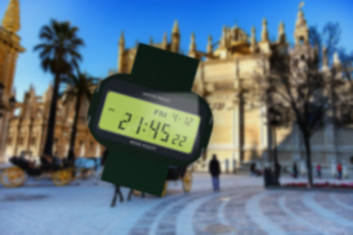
21:45:22
